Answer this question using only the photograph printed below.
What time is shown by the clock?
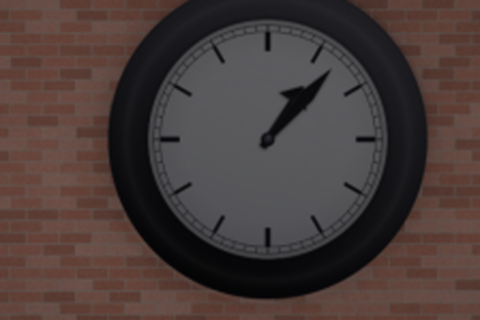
1:07
